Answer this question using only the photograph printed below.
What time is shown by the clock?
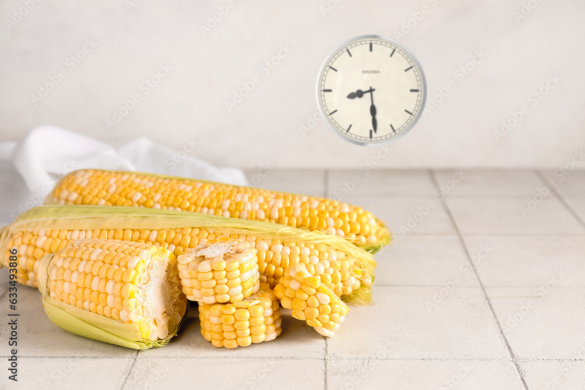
8:29
